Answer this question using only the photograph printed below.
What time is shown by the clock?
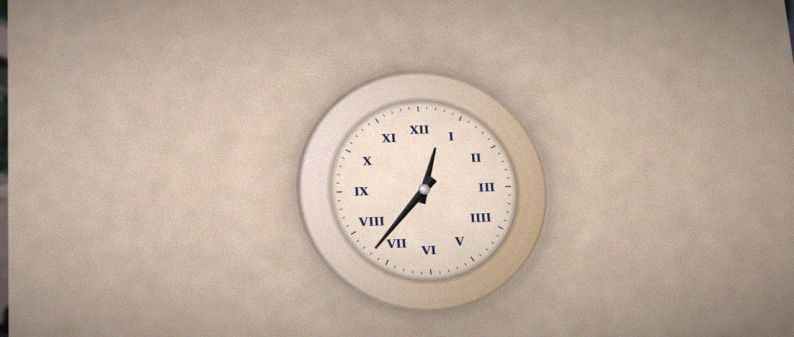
12:37
